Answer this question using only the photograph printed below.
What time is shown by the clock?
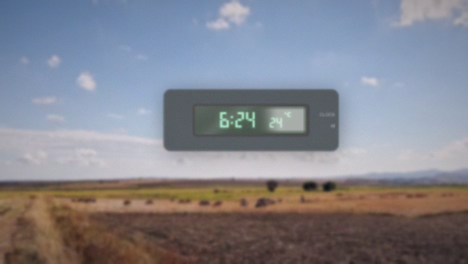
6:24
